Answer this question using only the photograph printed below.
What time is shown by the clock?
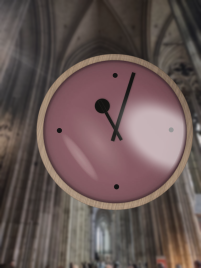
11:03
